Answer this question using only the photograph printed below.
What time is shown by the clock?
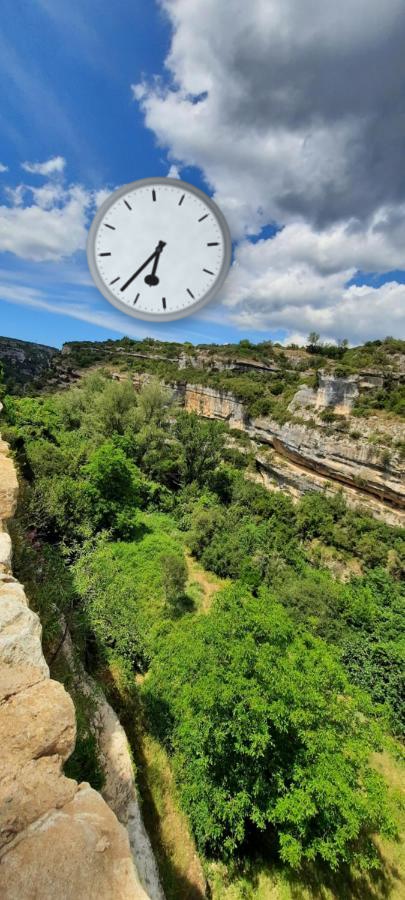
6:38
